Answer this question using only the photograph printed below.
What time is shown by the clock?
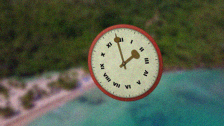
1:59
